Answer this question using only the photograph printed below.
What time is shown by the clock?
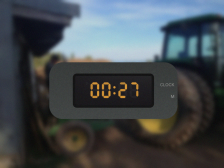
0:27
